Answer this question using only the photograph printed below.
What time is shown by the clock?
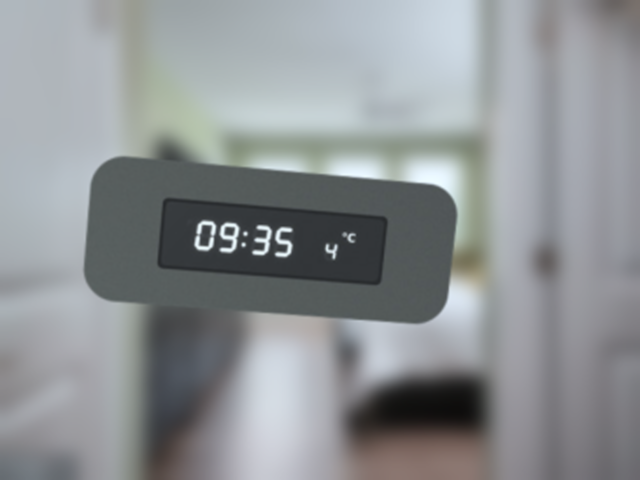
9:35
